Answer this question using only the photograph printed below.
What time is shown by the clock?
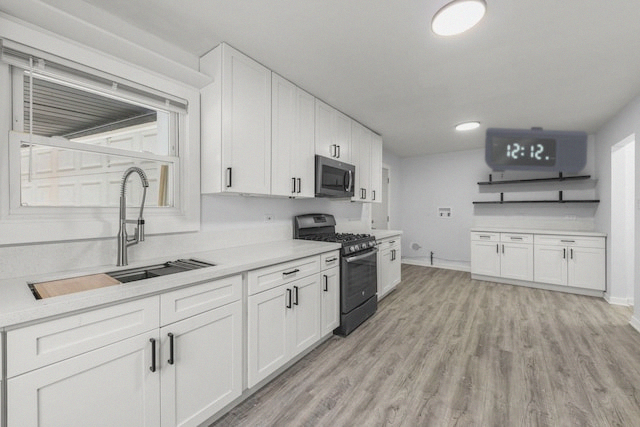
12:12
